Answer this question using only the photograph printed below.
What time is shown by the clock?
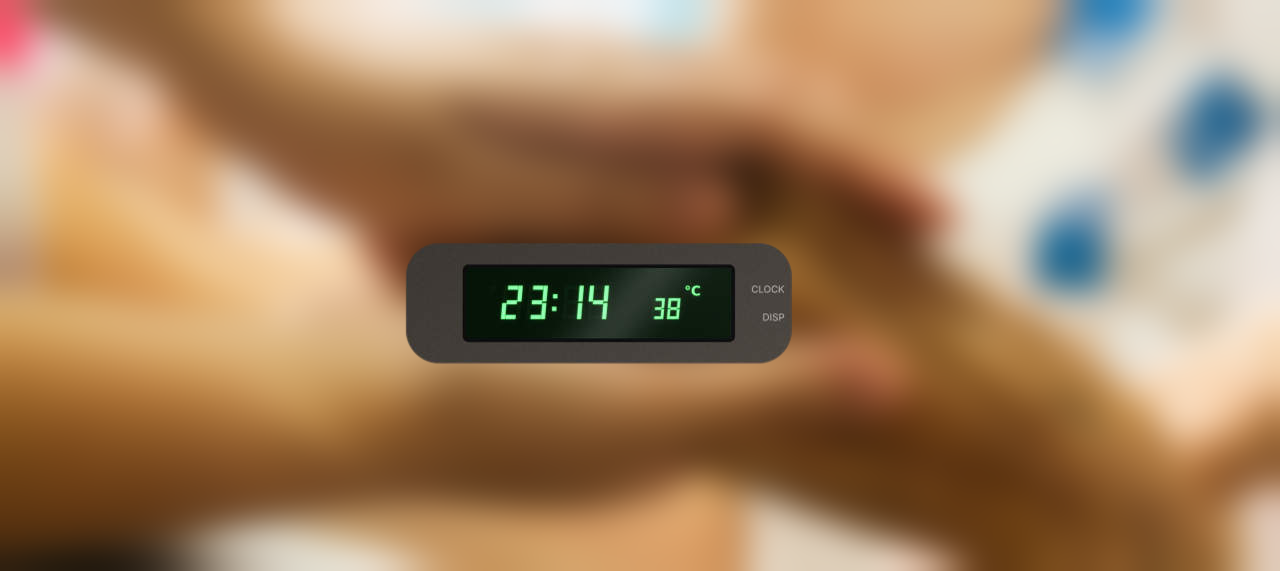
23:14
